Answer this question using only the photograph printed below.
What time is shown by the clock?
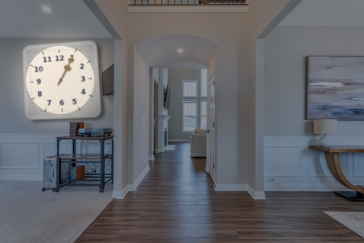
1:05
